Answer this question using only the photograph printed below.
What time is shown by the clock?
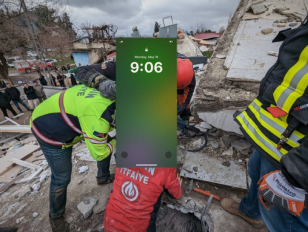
9:06
